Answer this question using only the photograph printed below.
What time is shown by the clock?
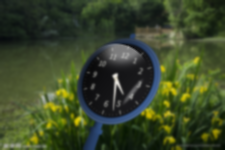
4:27
